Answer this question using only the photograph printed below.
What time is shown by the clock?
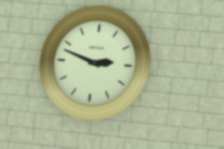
2:48
